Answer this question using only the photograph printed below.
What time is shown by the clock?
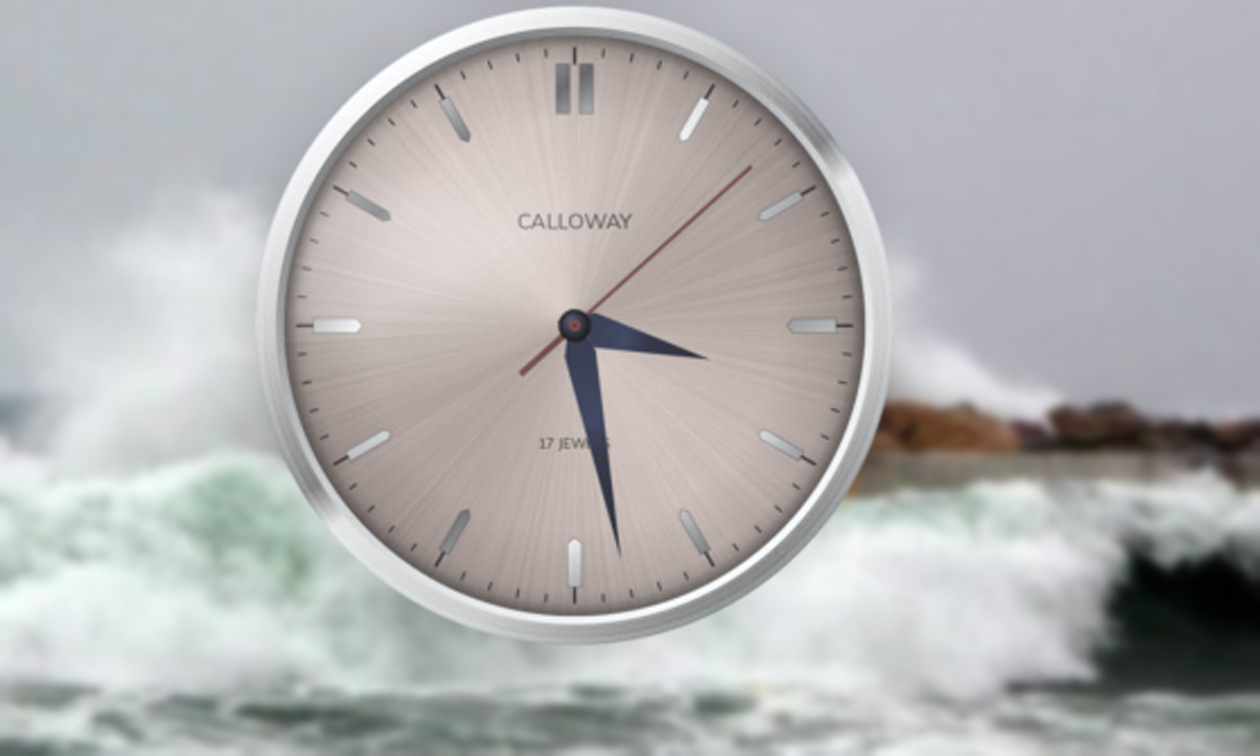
3:28:08
